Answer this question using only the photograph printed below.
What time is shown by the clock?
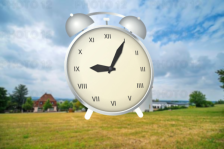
9:05
